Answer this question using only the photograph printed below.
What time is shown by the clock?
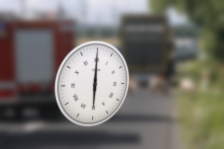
6:00
